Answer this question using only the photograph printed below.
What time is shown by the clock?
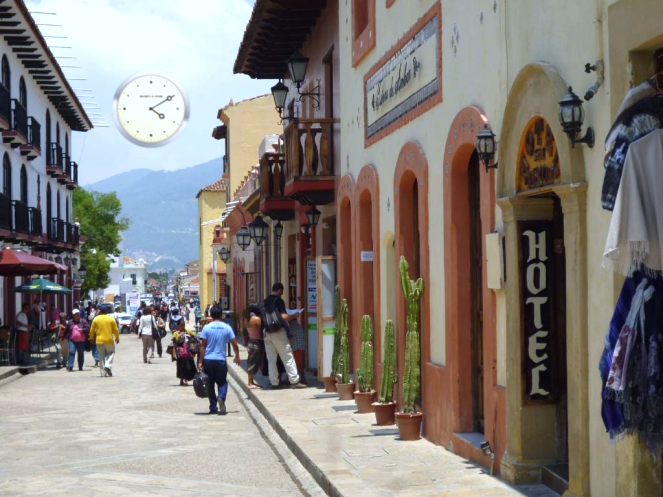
4:10
